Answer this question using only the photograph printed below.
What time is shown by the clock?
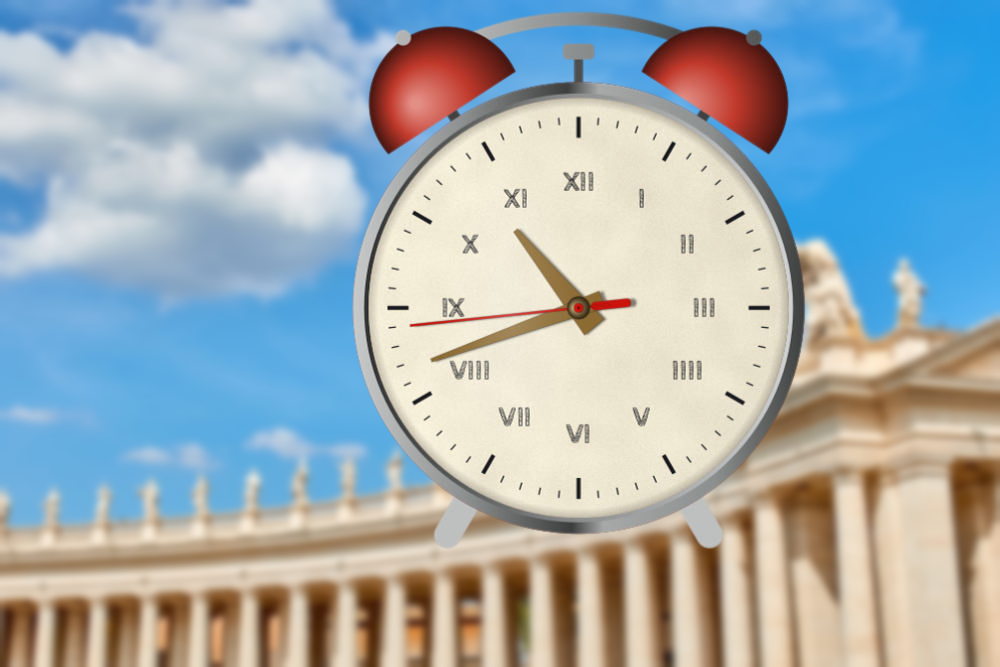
10:41:44
